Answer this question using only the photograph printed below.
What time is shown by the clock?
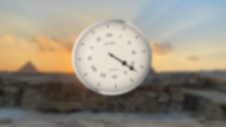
4:22
